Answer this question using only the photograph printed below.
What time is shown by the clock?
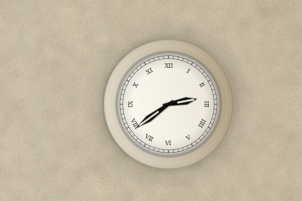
2:39
